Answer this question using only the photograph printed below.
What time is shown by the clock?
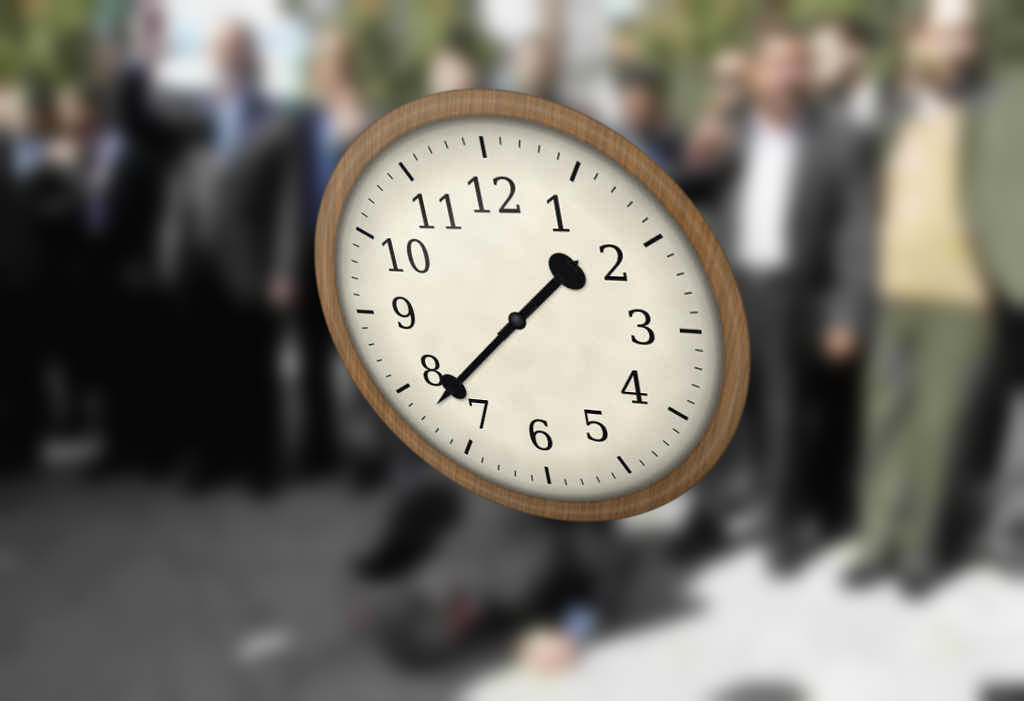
1:38
